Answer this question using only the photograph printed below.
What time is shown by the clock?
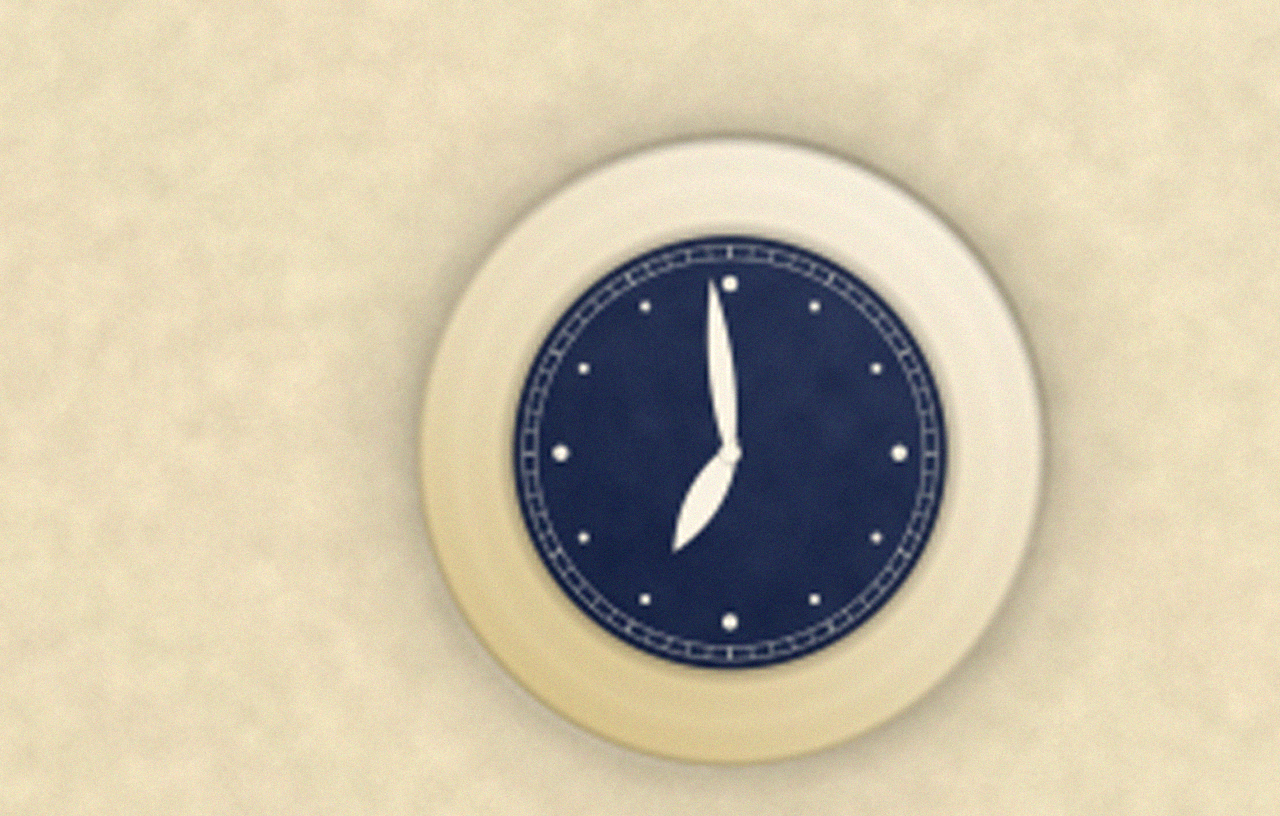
6:59
